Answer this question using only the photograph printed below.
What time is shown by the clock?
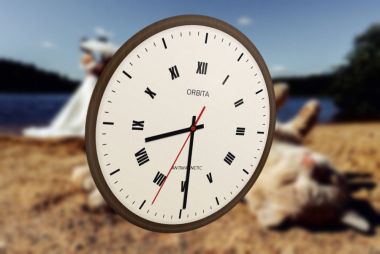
8:29:34
